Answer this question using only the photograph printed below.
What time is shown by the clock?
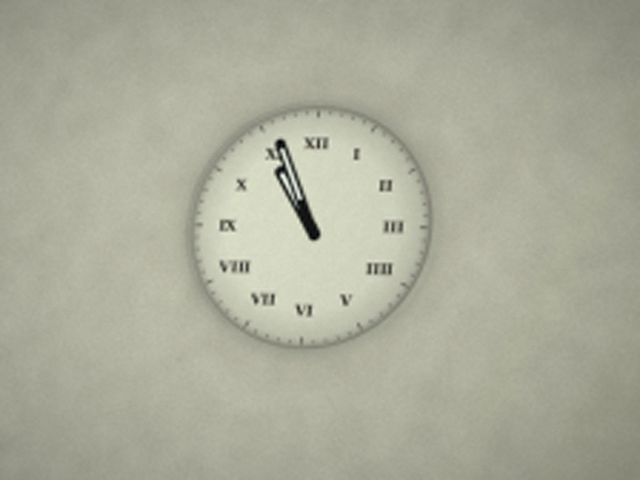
10:56
